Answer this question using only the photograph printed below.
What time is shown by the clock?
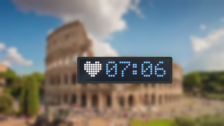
7:06
